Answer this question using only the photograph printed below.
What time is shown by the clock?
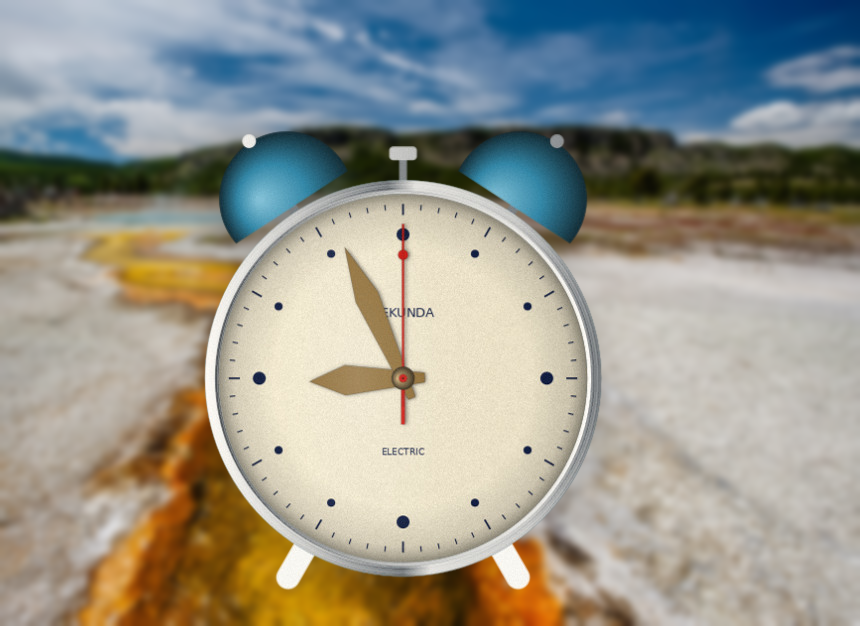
8:56:00
